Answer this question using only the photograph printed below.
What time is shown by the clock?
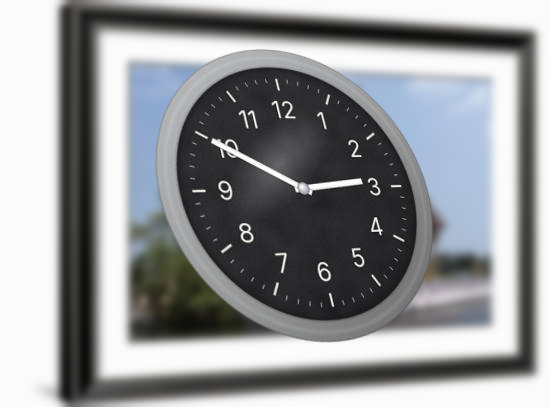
2:50
